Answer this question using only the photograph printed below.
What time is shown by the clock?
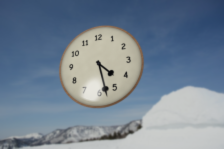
4:28
